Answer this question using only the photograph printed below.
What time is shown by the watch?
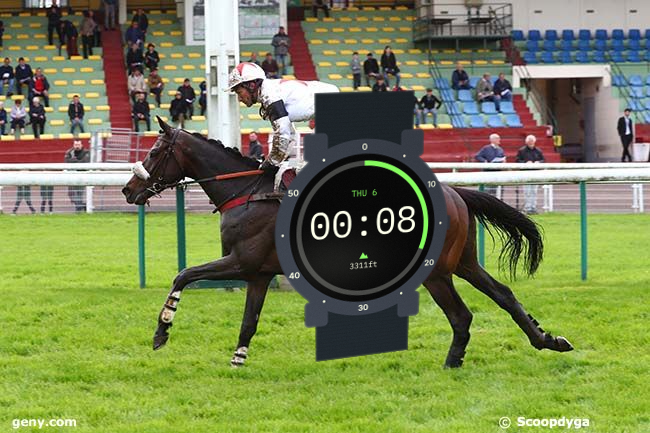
0:08
